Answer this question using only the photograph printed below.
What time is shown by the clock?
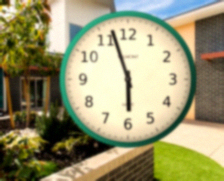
5:57
